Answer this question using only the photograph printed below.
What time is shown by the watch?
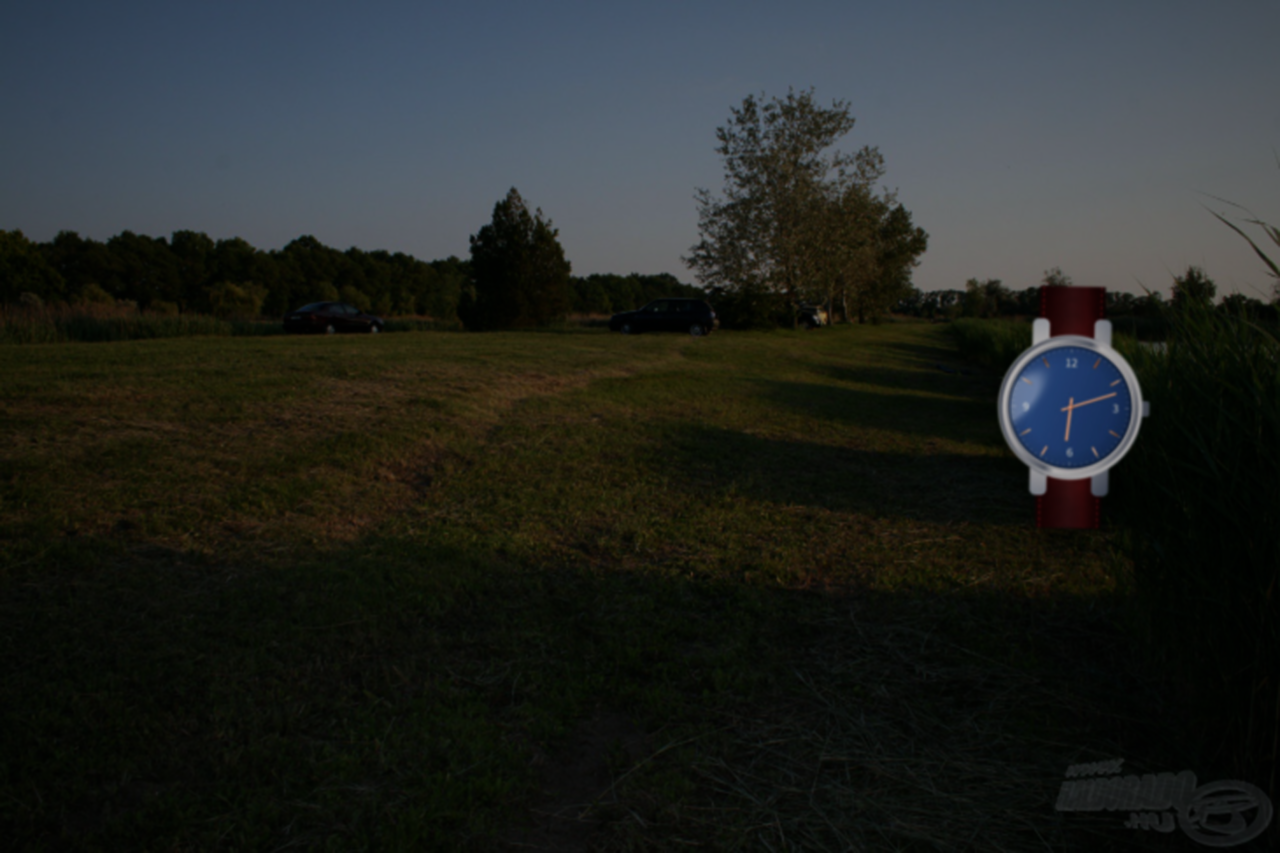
6:12
